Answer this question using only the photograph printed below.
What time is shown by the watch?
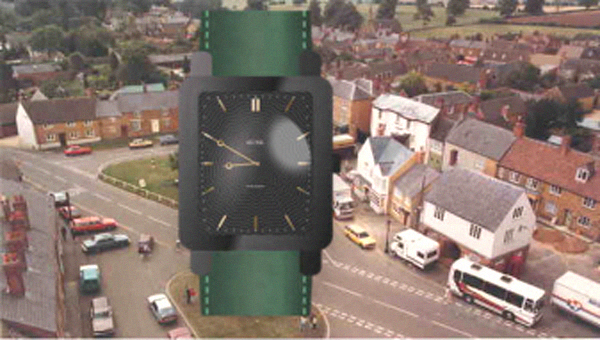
8:50
